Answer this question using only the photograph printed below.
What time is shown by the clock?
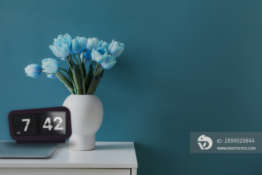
7:42
